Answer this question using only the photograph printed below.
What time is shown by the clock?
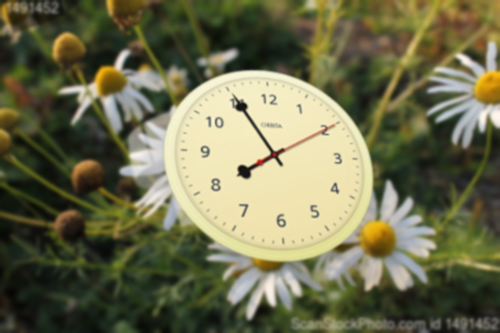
7:55:10
